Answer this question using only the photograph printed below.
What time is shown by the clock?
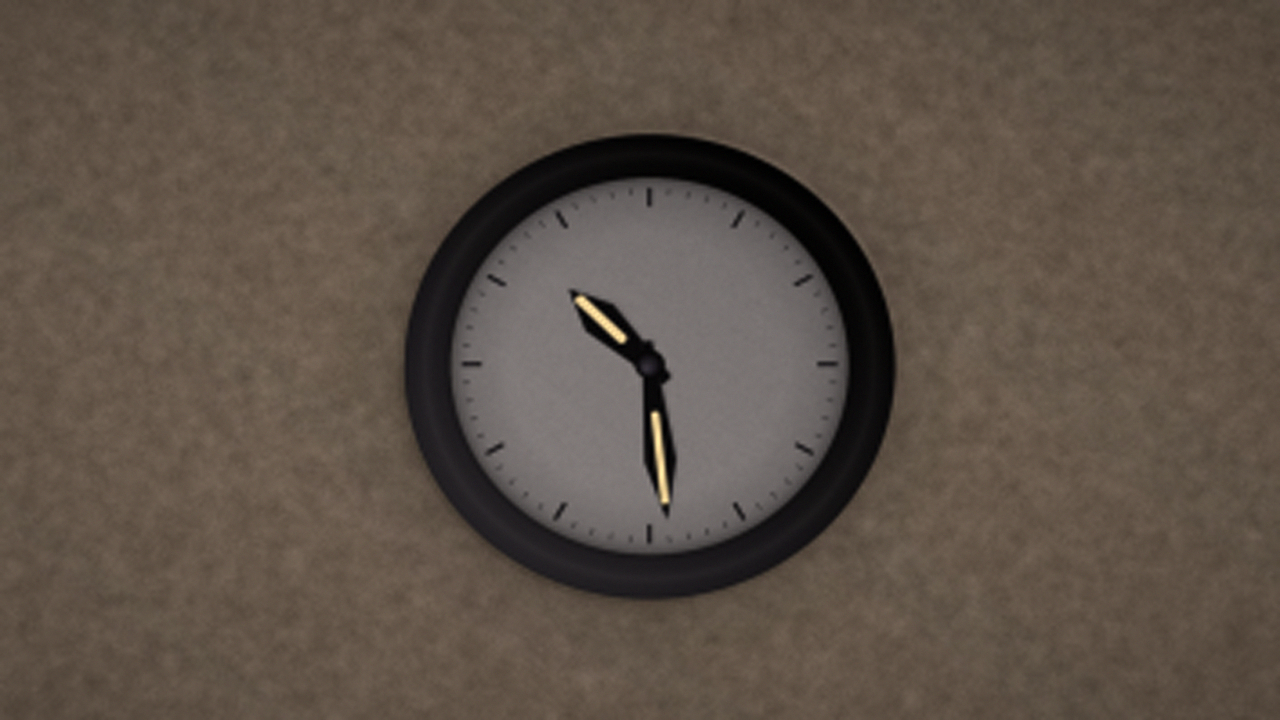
10:29
